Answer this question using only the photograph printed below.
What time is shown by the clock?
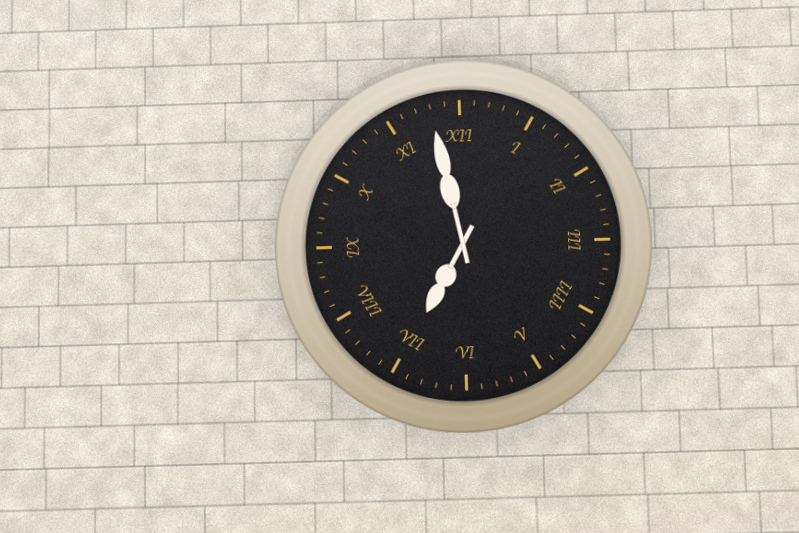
6:58
